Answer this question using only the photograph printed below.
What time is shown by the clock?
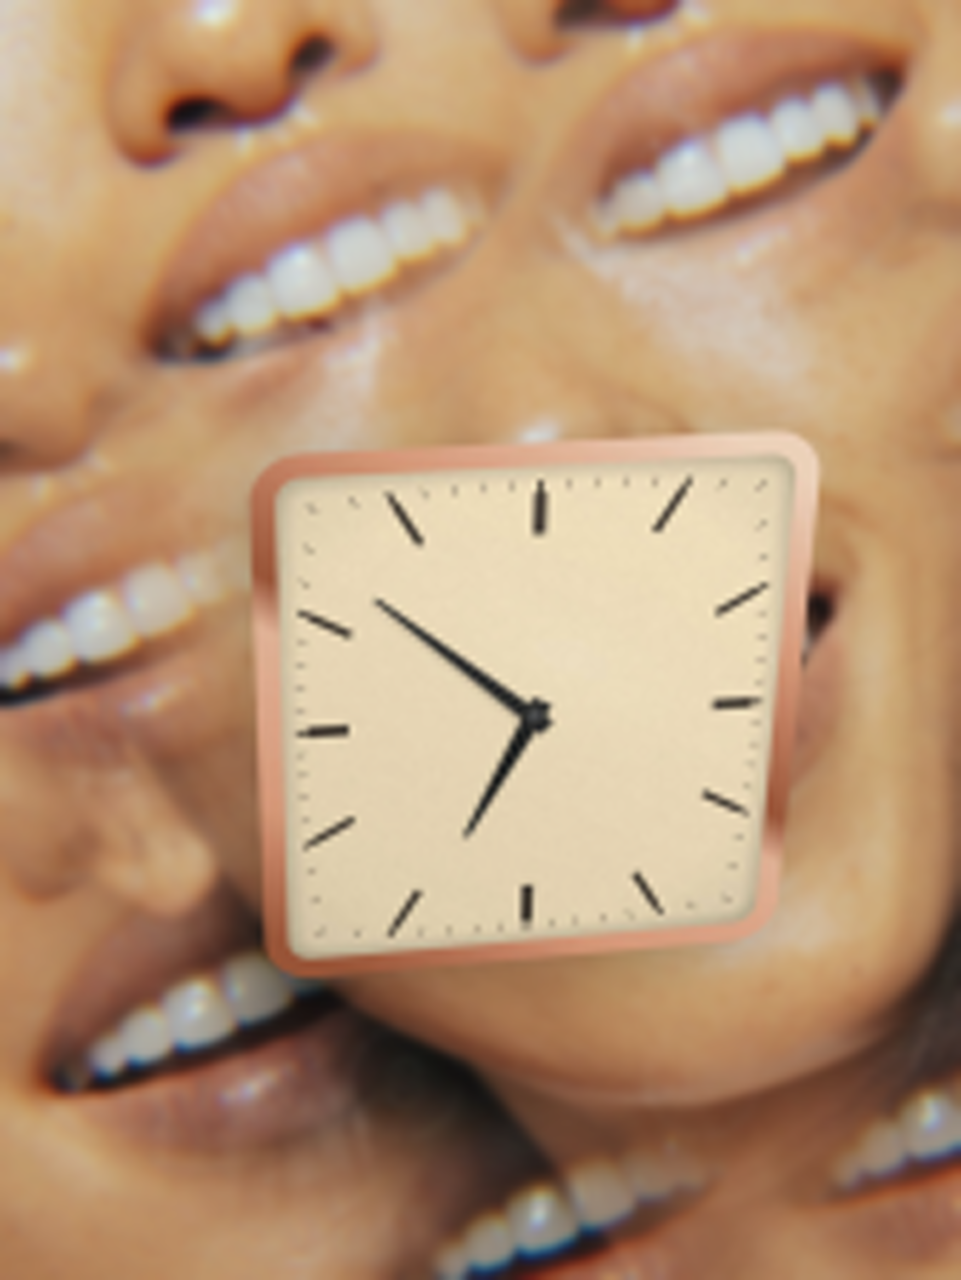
6:52
